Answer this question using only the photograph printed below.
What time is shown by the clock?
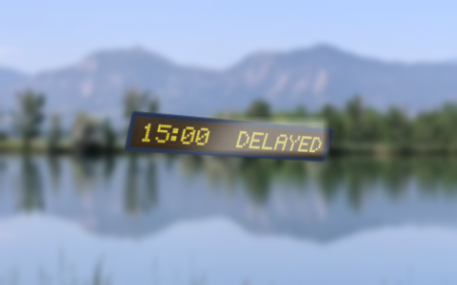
15:00
